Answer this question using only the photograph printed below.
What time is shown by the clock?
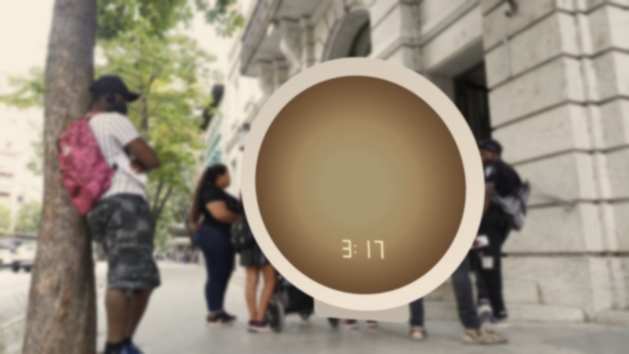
3:17
